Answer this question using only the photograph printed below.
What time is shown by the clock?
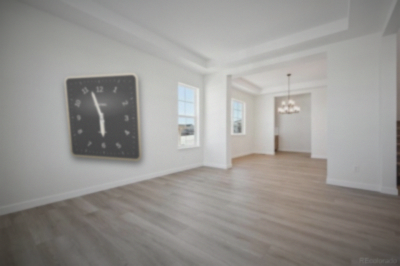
5:57
